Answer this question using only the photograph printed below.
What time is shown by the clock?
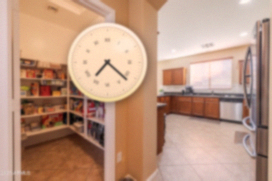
7:22
